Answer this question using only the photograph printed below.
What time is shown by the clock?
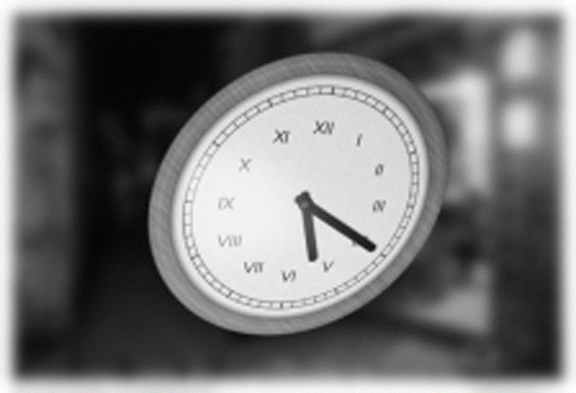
5:20
